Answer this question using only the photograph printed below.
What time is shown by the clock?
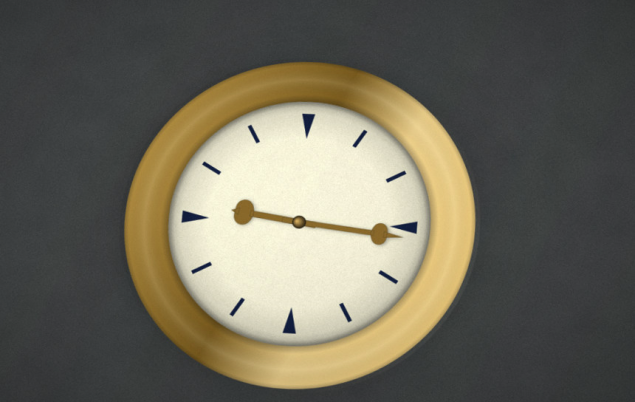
9:16
